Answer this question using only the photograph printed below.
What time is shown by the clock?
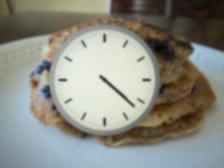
4:22
